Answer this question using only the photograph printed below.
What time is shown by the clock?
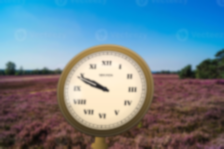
9:49
